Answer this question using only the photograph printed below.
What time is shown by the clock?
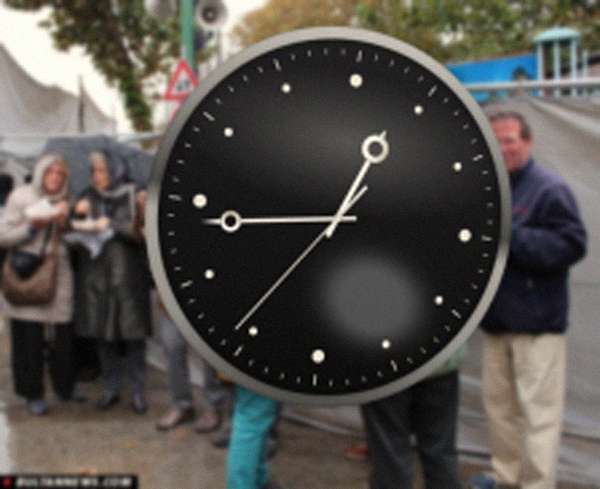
12:43:36
